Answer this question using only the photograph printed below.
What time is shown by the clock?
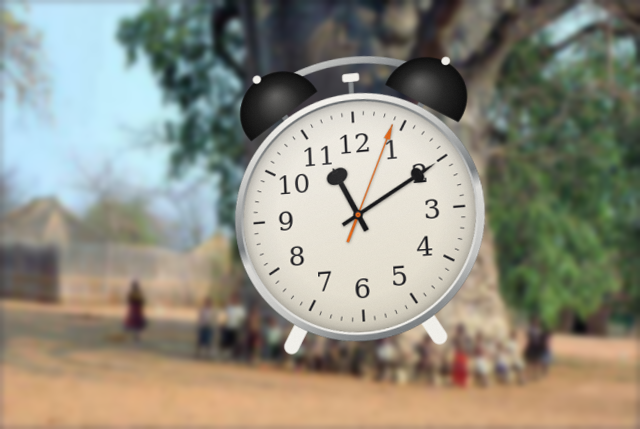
11:10:04
